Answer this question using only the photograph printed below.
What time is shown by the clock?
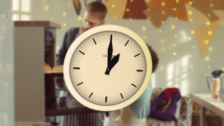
1:00
